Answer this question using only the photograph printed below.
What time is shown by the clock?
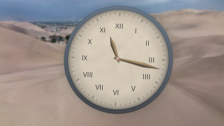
11:17
